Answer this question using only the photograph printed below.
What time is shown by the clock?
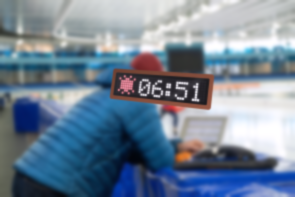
6:51
